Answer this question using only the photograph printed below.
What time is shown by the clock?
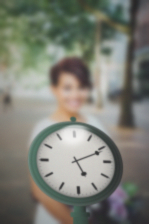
5:11
